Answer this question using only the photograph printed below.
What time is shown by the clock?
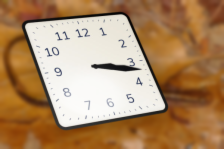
3:17
